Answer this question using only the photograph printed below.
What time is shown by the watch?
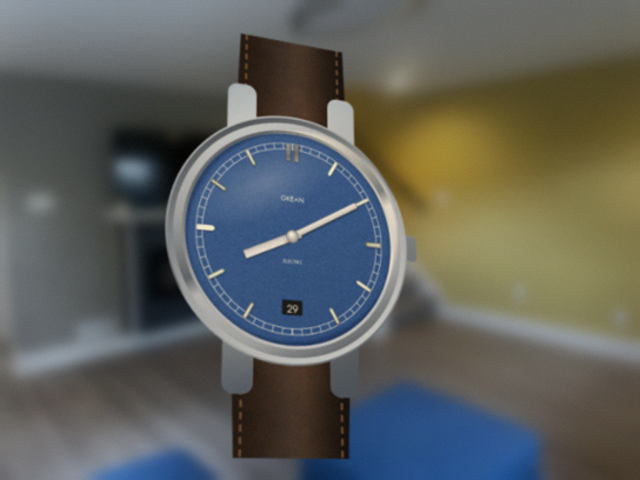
8:10
